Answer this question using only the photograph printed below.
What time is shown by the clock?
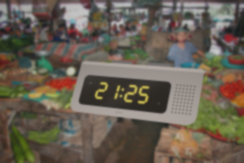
21:25
